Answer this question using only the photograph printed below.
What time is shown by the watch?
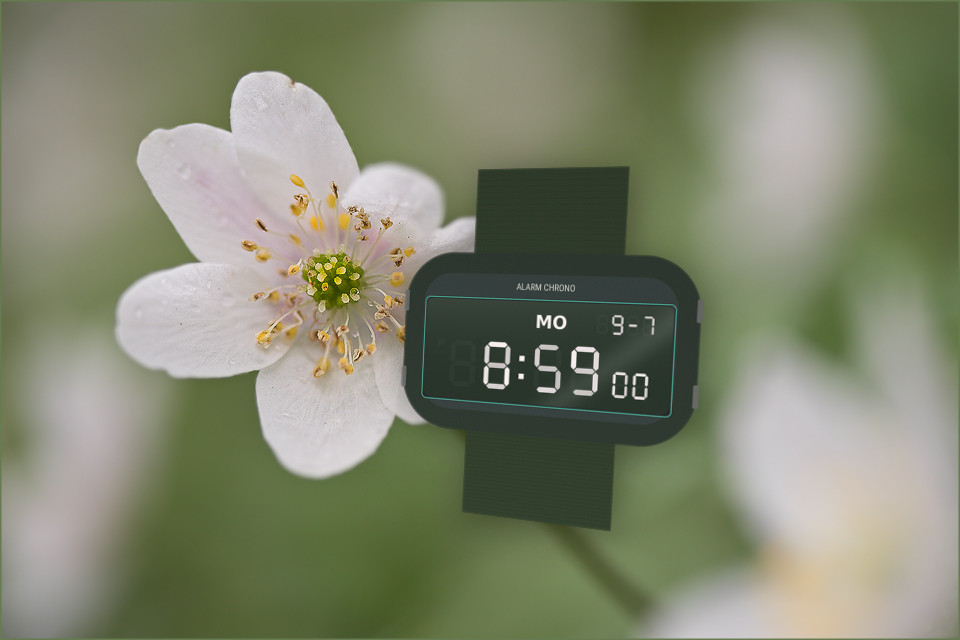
8:59:00
